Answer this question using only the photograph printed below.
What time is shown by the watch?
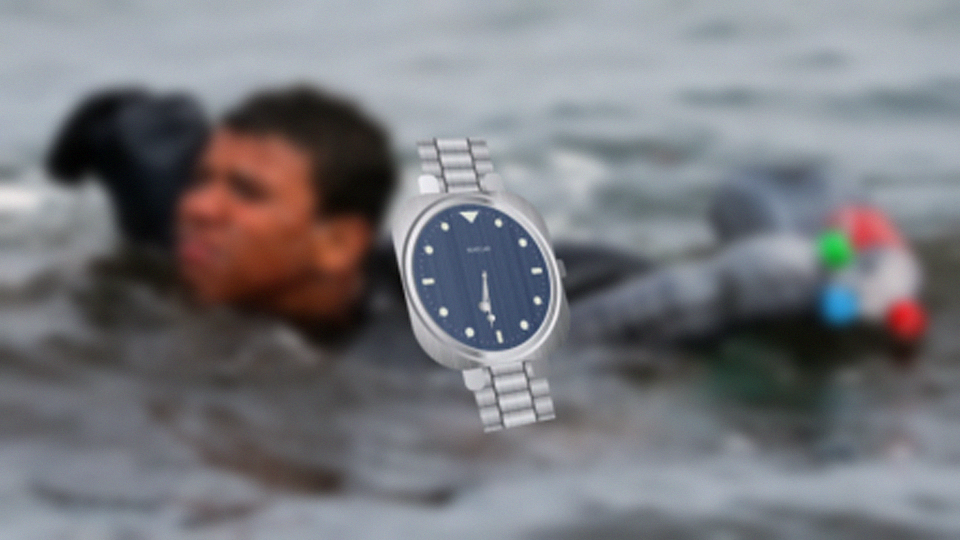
6:31
